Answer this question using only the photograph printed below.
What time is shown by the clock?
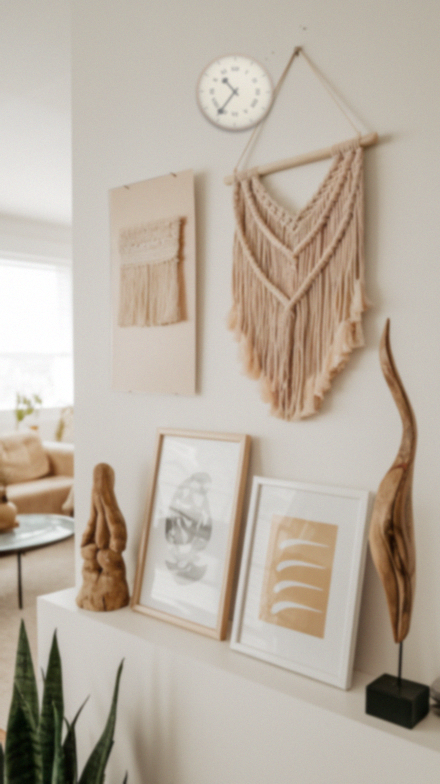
10:36
